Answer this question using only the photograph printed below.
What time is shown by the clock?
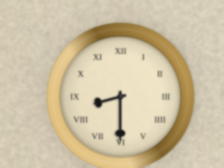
8:30
